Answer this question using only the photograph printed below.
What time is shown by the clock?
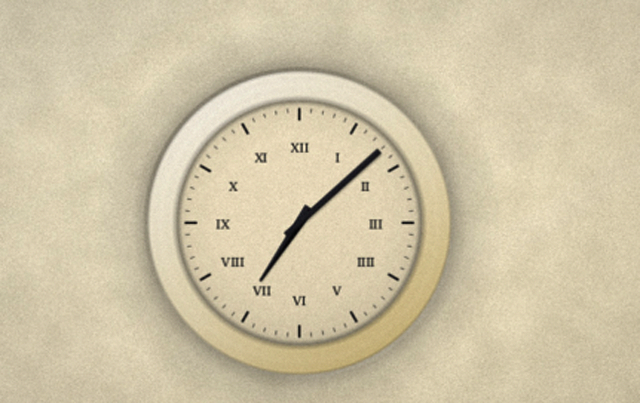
7:08
